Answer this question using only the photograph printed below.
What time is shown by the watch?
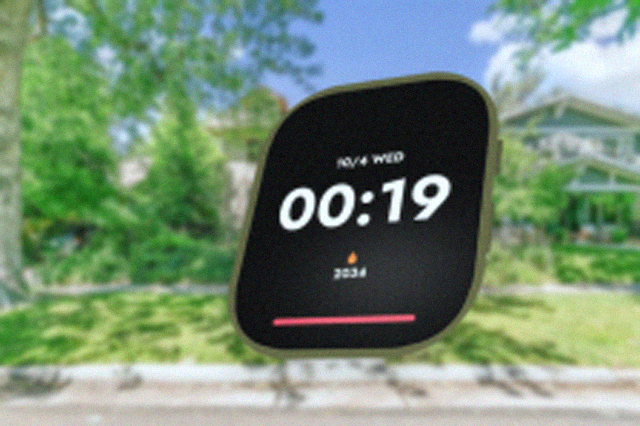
0:19
